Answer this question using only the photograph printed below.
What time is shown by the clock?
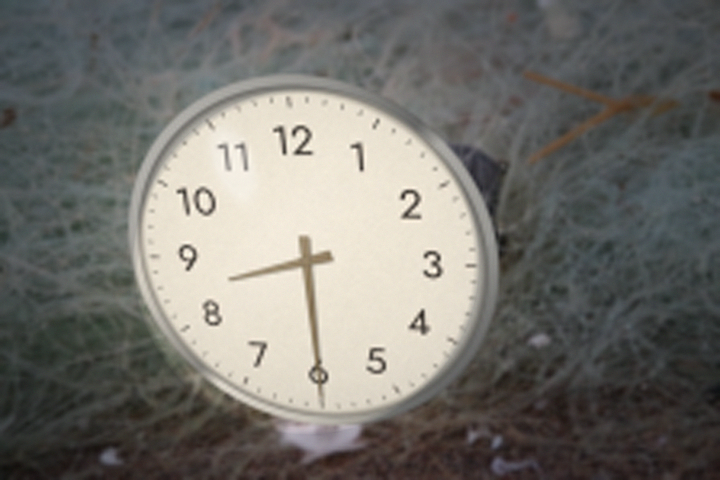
8:30
